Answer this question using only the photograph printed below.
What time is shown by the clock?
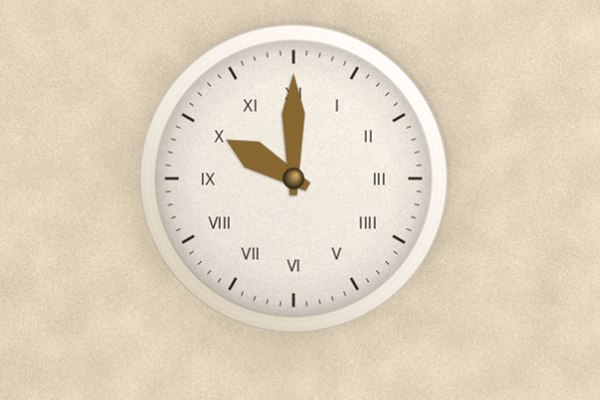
10:00
